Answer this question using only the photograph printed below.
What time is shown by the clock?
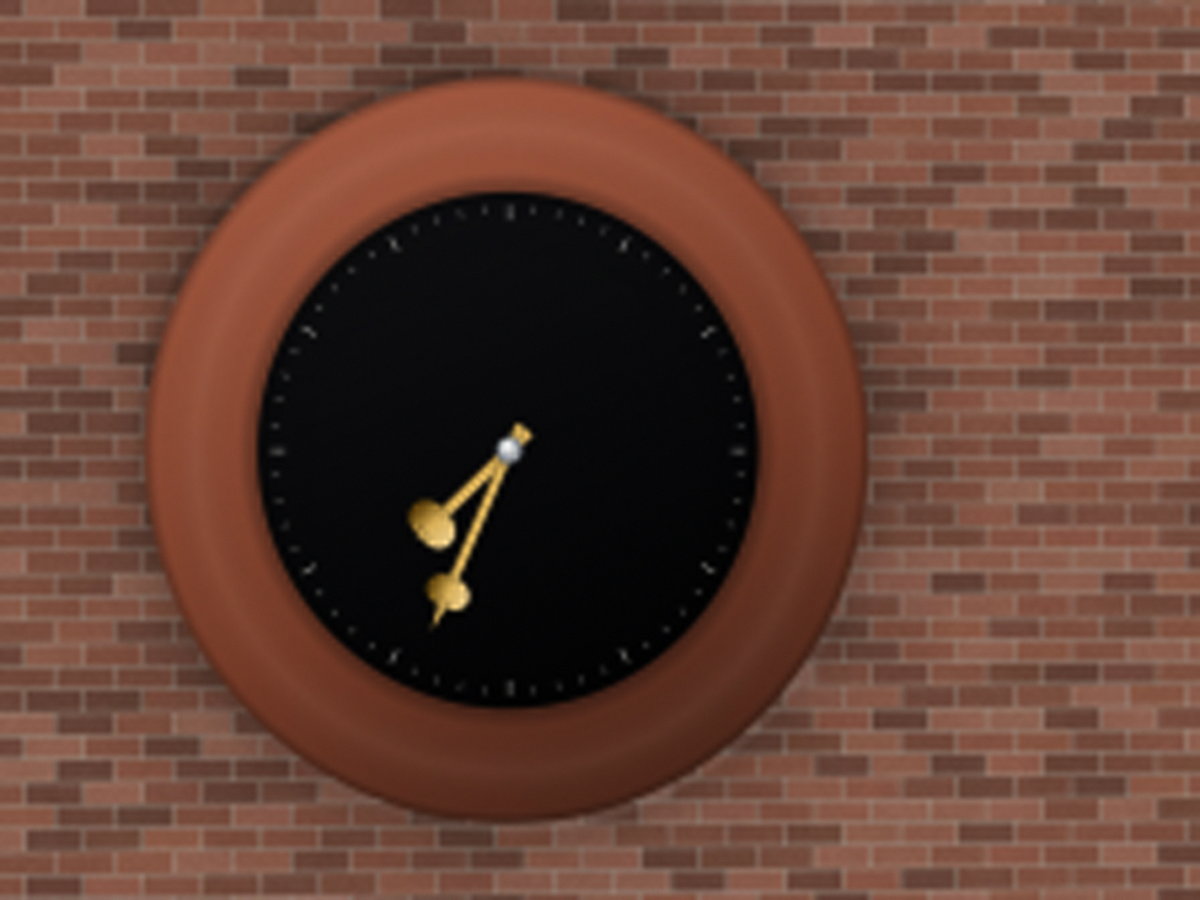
7:34
